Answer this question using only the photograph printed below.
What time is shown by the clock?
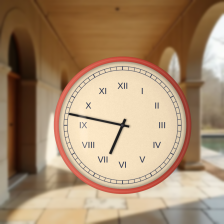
6:47
